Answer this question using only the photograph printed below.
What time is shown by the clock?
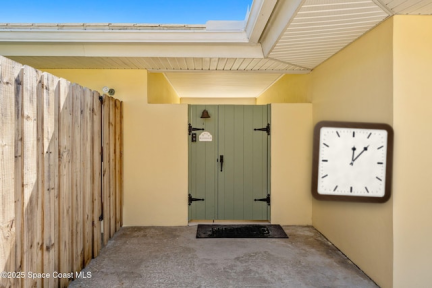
12:07
